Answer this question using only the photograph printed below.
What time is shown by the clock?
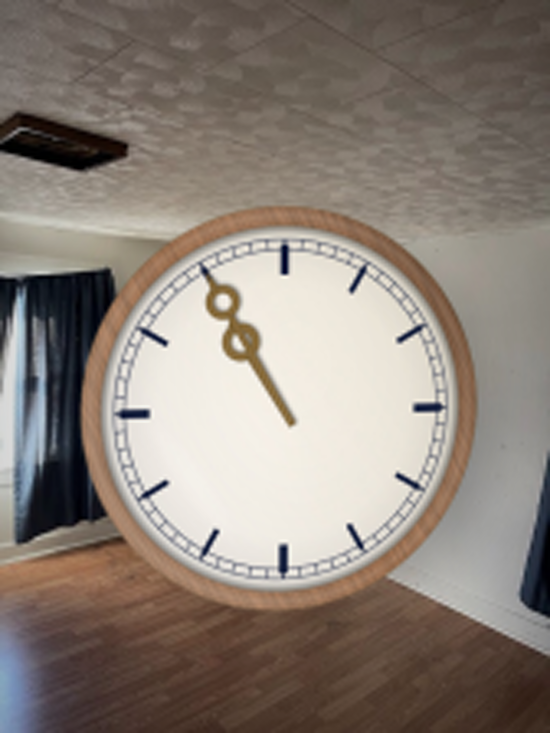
10:55
